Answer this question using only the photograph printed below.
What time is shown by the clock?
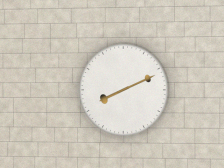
8:11
